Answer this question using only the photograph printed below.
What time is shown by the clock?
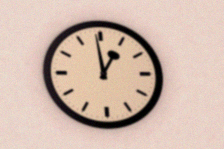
12:59
